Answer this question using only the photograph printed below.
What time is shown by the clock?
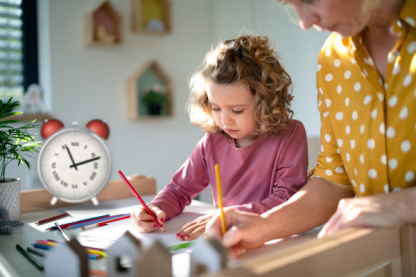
11:12
